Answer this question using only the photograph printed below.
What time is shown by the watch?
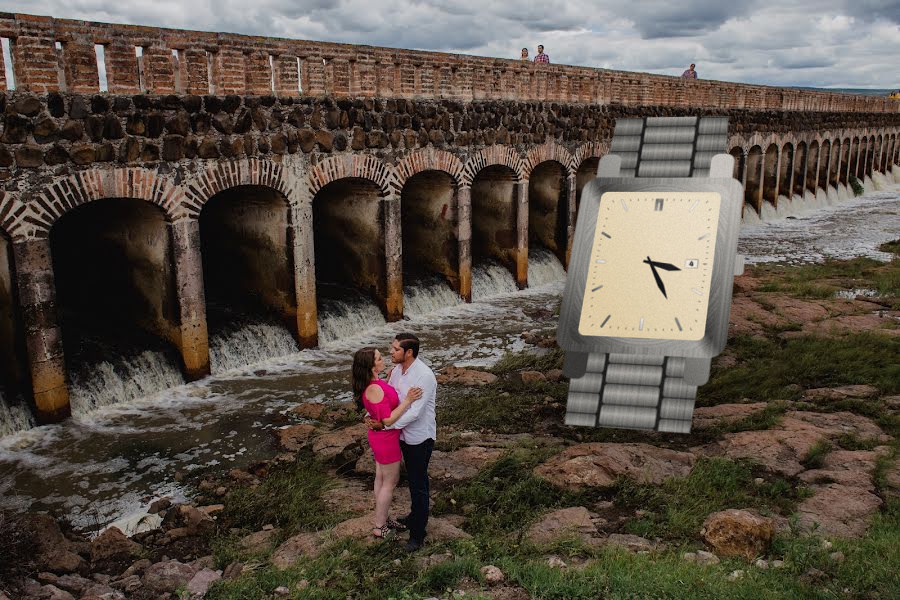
3:25
